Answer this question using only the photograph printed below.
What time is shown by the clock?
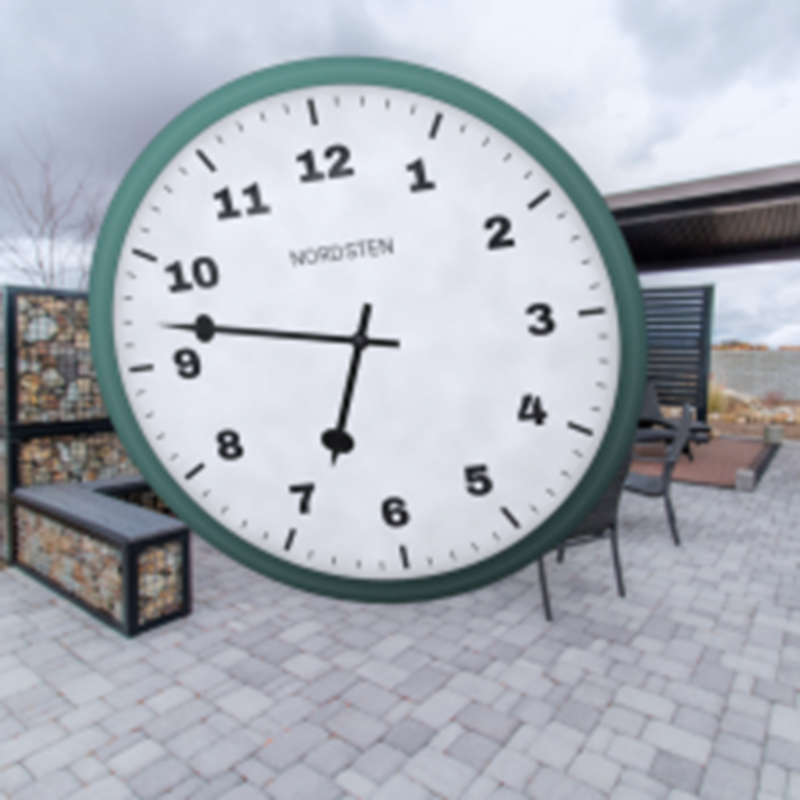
6:47
